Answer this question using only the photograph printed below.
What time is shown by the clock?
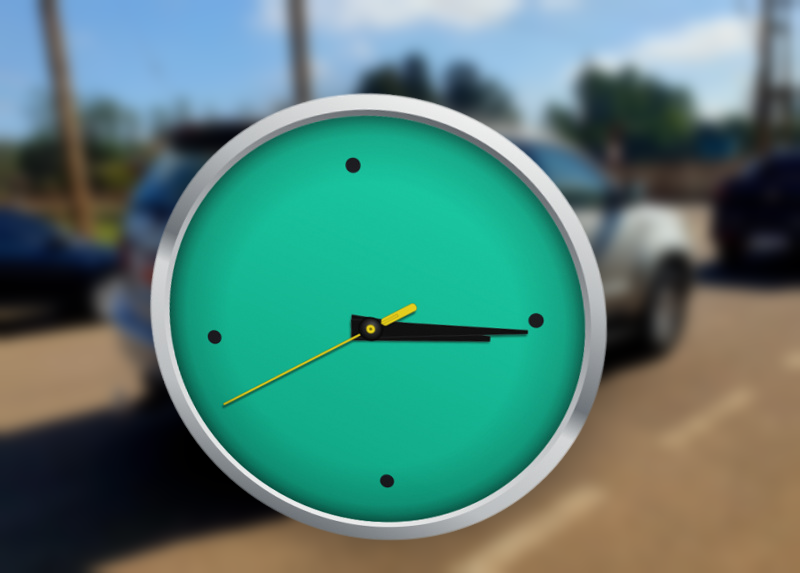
3:15:41
